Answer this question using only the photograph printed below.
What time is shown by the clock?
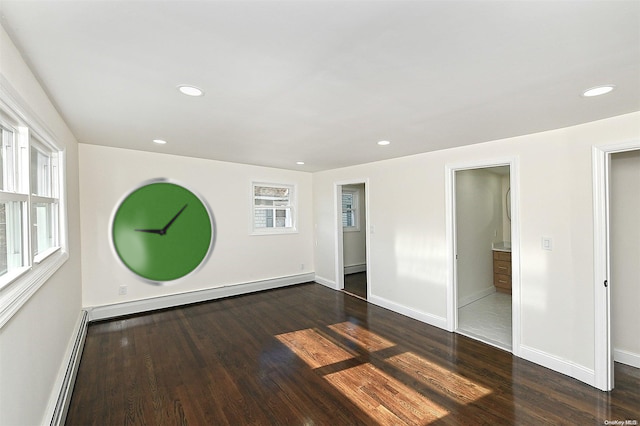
9:07
